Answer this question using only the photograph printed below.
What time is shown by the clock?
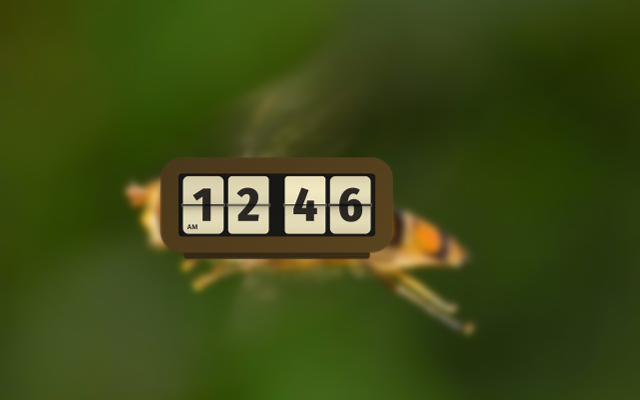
12:46
